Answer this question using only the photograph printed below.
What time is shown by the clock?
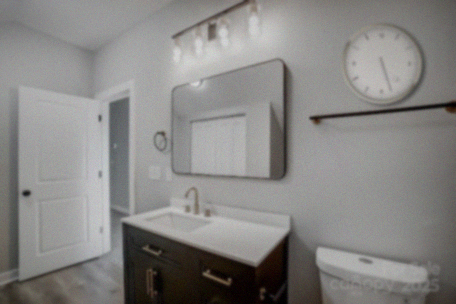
5:27
